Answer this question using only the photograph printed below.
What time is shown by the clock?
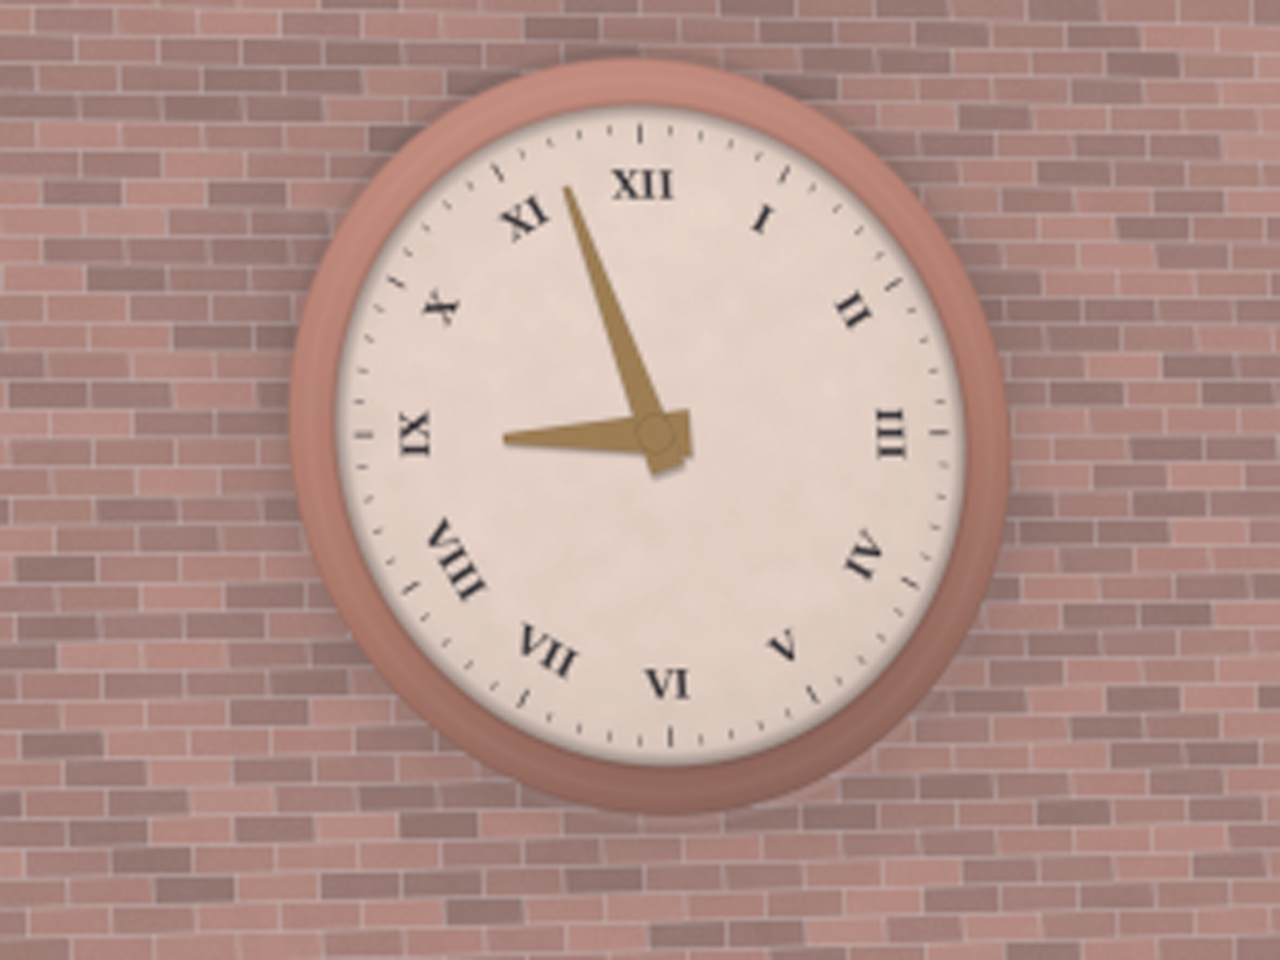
8:57
